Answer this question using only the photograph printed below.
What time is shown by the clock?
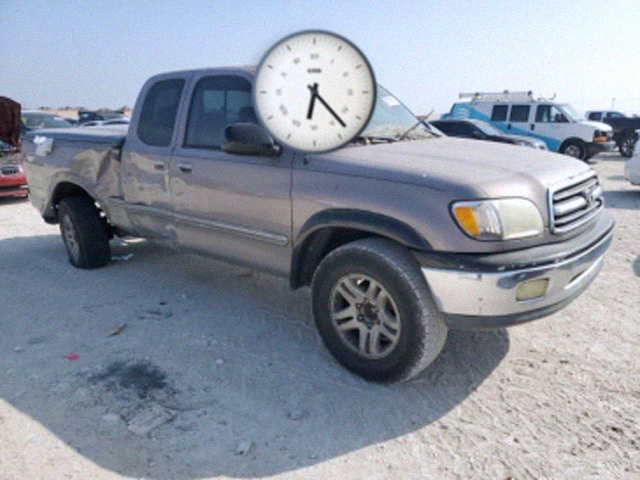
6:23
